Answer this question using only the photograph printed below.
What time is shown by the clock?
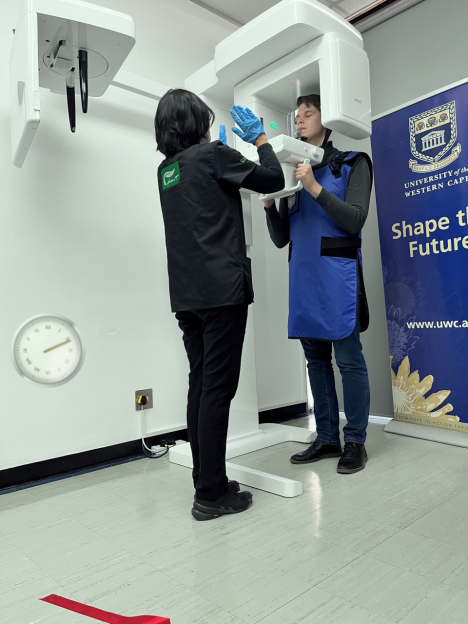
2:11
